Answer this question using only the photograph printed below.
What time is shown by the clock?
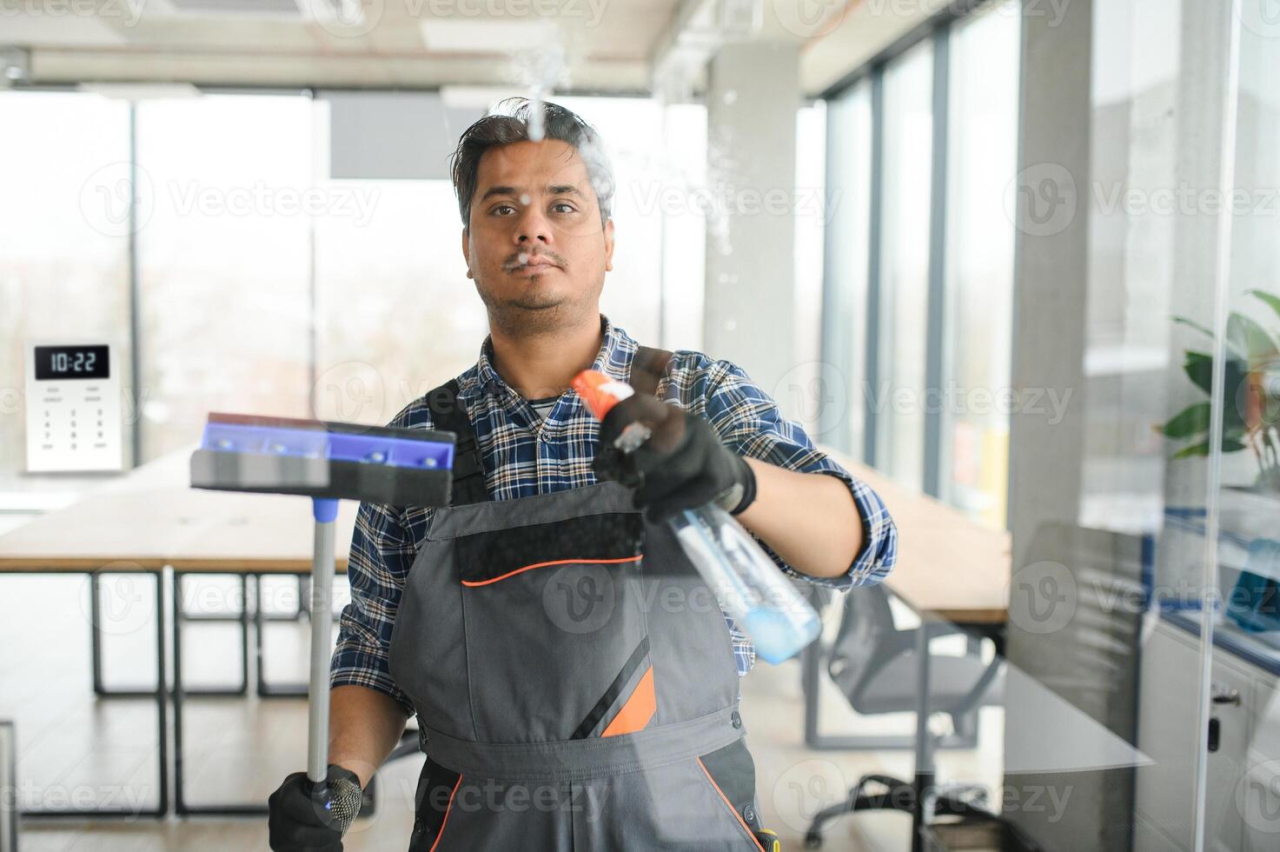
10:22
